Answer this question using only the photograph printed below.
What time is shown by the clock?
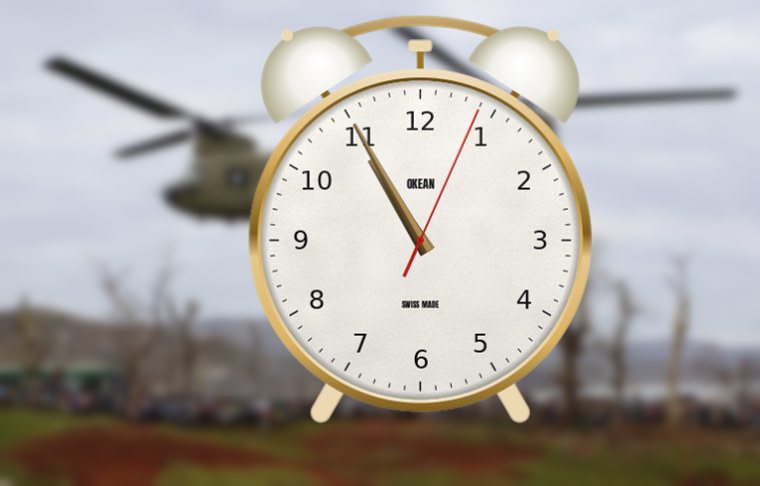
10:55:04
